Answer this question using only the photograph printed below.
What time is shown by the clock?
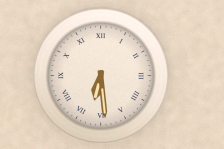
6:29
